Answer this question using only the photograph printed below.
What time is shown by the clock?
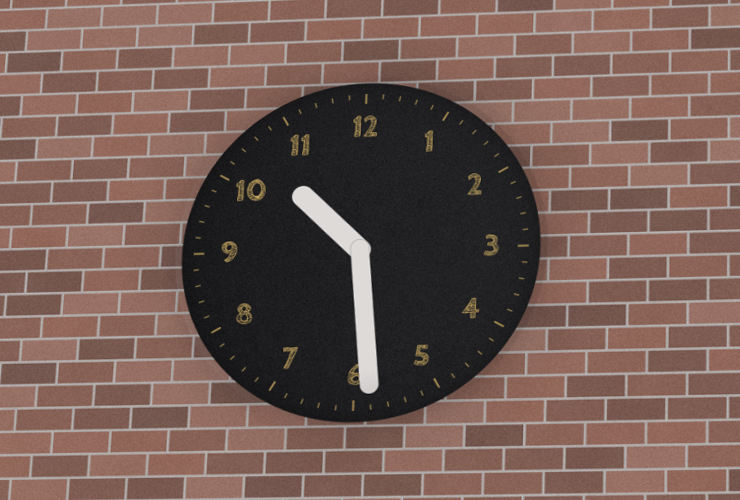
10:29
